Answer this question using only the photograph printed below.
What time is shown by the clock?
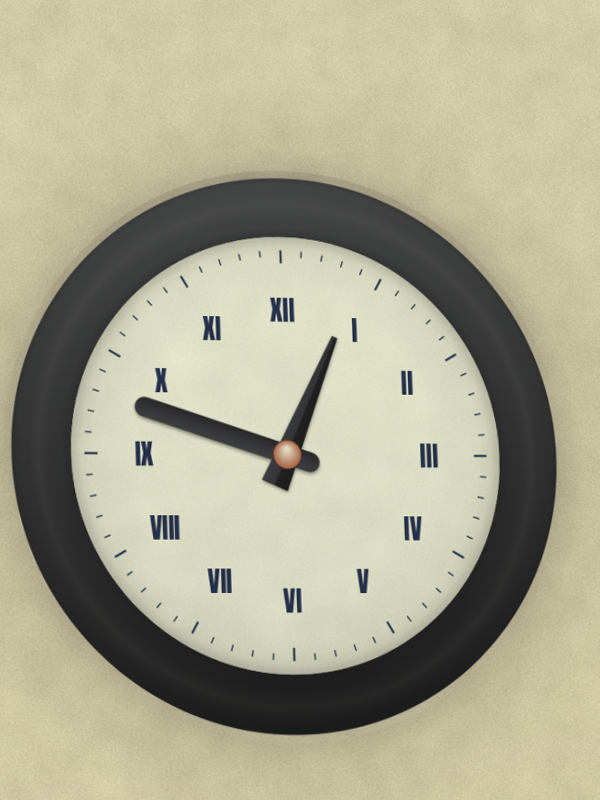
12:48
